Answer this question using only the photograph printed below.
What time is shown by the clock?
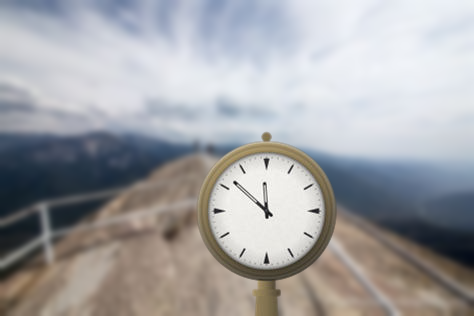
11:52
